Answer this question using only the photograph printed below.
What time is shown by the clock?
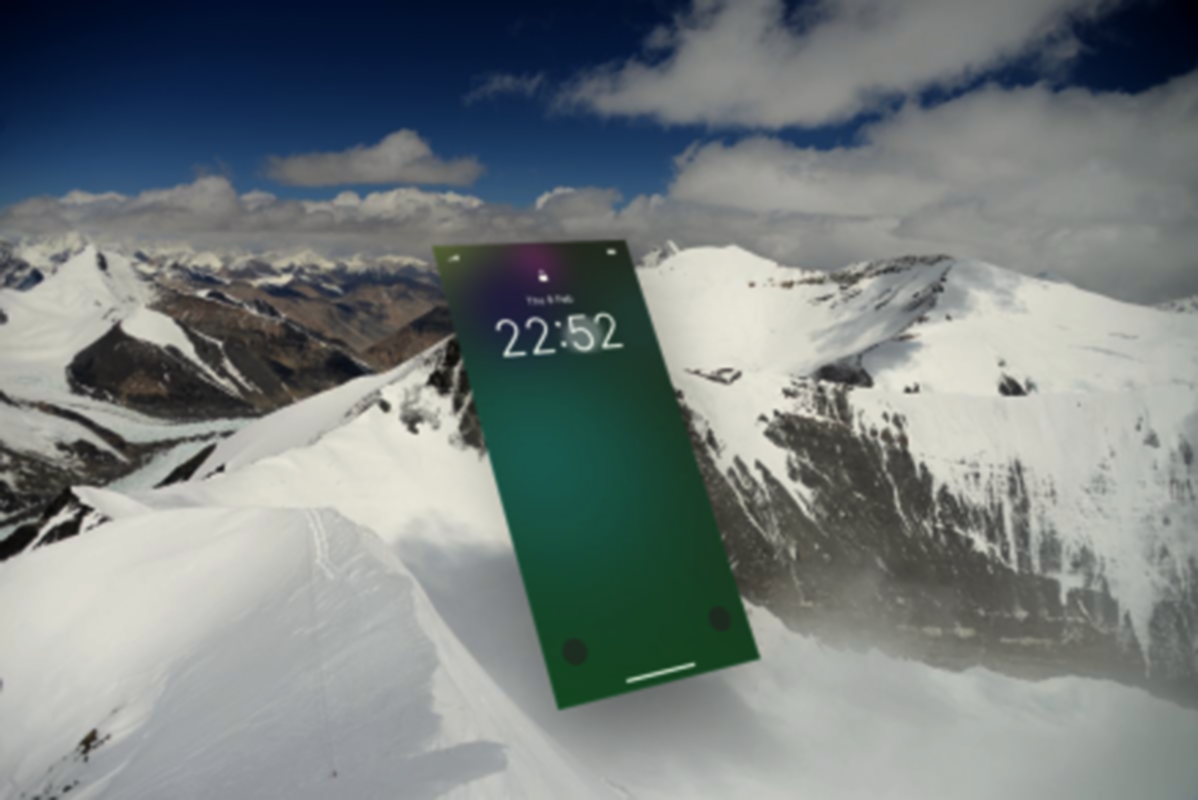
22:52
